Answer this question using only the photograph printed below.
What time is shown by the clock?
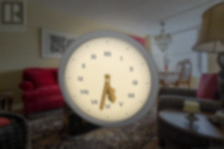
5:32
